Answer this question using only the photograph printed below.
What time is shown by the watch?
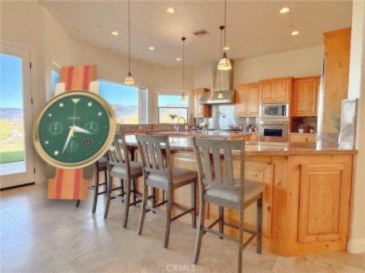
3:33
